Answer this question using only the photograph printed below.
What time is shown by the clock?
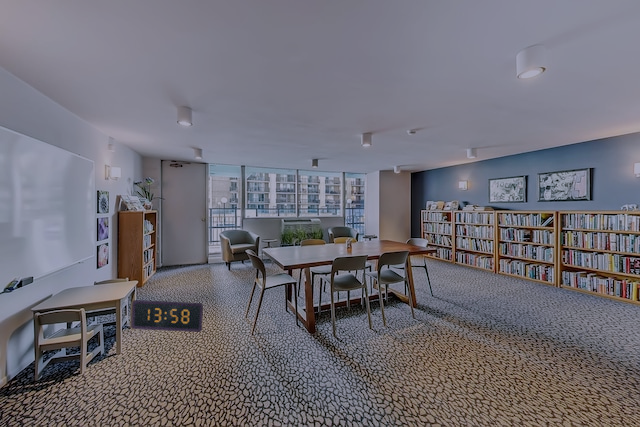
13:58
